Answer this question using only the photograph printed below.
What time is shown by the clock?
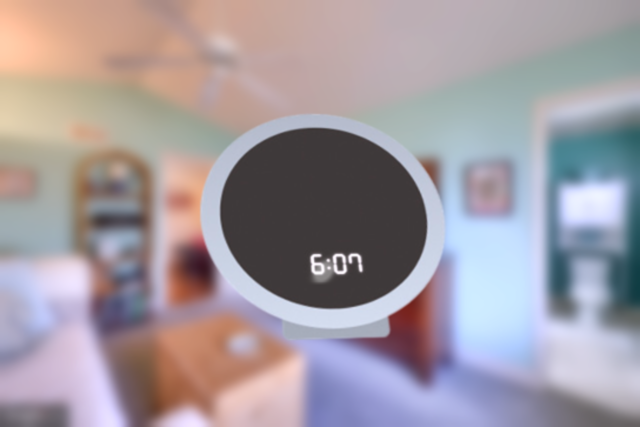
6:07
